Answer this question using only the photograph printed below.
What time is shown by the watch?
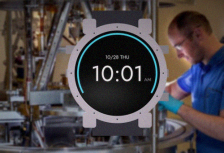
10:01
